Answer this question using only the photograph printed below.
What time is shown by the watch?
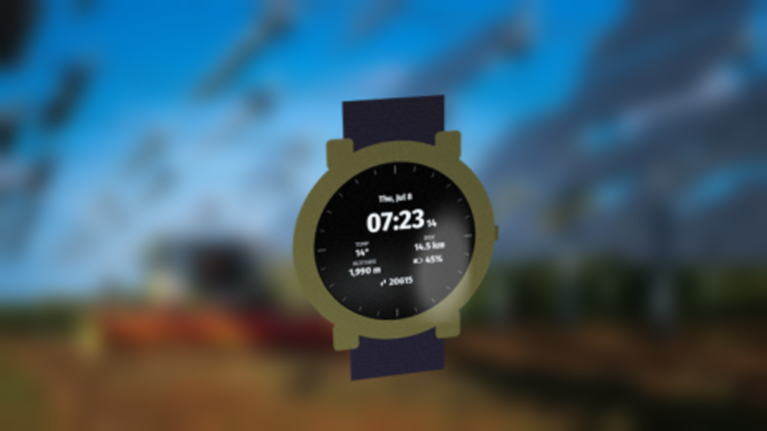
7:23
